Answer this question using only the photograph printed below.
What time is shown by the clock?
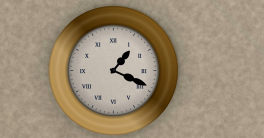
1:19
